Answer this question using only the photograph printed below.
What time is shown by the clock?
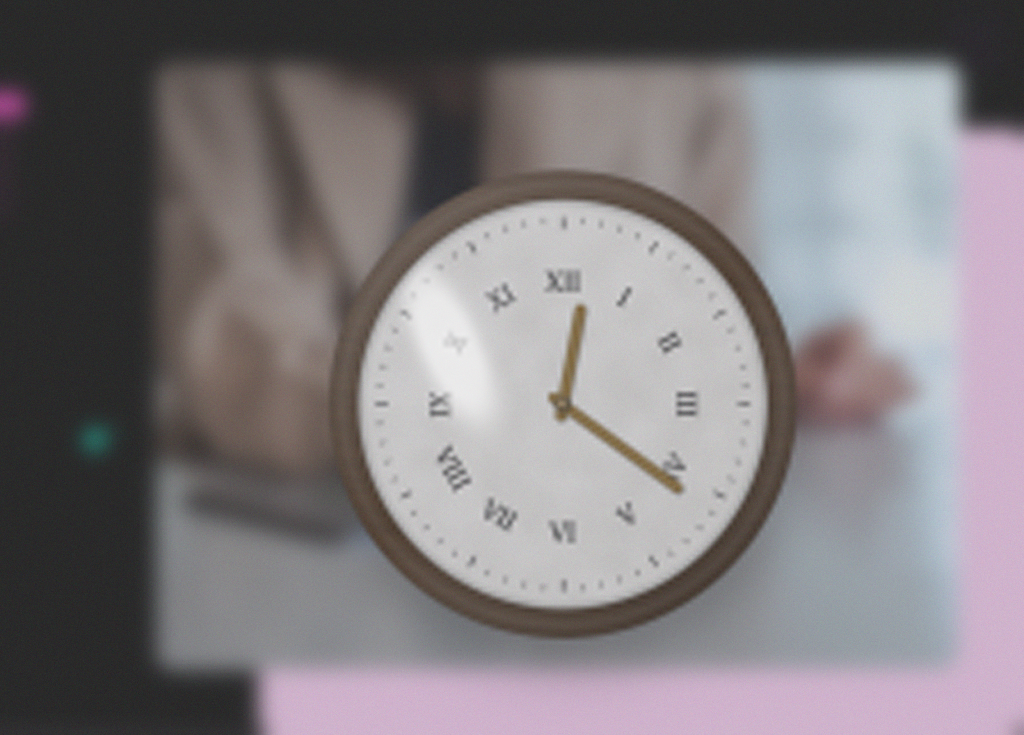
12:21
